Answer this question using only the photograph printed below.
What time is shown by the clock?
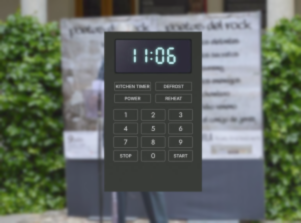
11:06
